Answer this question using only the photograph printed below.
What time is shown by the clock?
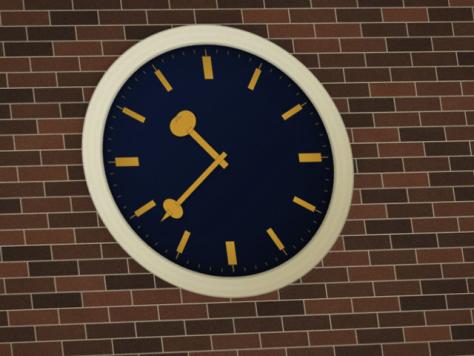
10:38
